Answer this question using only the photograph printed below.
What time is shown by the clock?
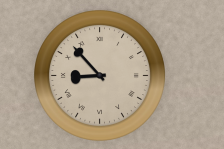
8:53
